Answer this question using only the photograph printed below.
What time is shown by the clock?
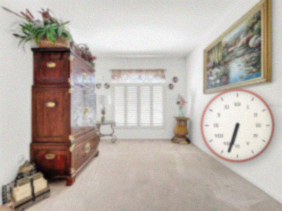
6:33
